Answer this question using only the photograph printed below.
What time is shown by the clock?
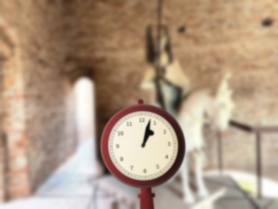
1:03
